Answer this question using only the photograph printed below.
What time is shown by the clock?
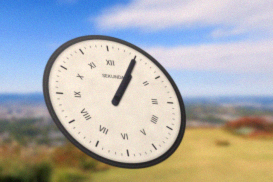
1:05
